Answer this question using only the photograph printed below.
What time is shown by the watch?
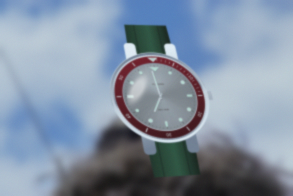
6:59
